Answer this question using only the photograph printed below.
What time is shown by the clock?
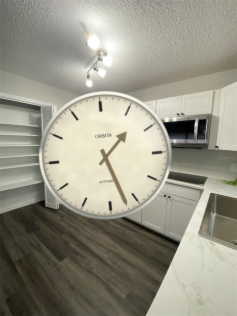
1:27
